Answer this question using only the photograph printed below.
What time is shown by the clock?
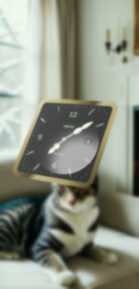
7:08
